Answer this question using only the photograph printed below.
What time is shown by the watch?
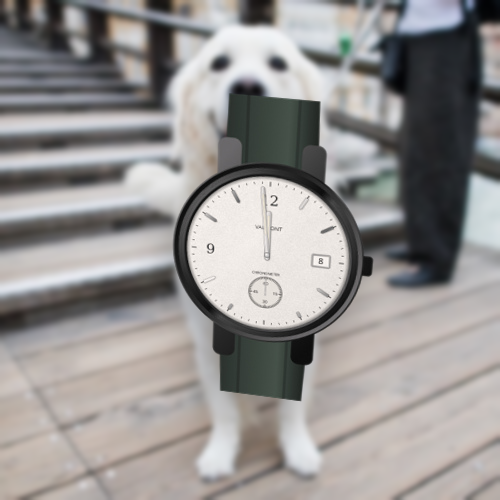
11:59
